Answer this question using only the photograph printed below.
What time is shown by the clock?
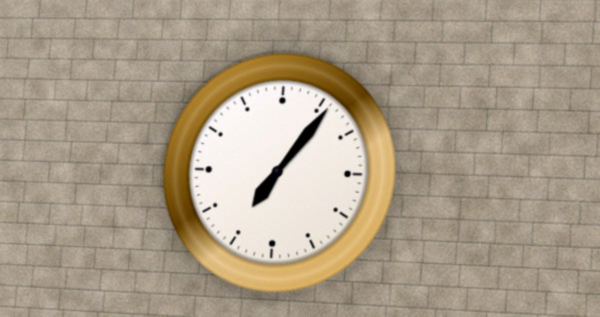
7:06
